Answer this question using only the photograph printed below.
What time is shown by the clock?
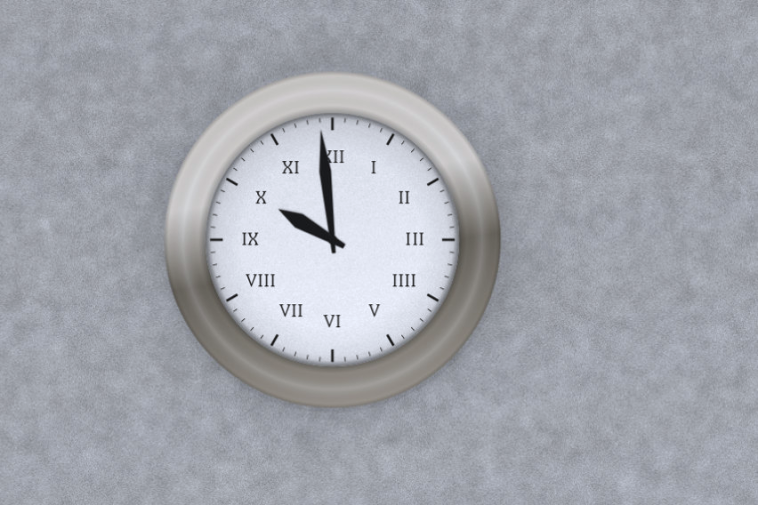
9:59
